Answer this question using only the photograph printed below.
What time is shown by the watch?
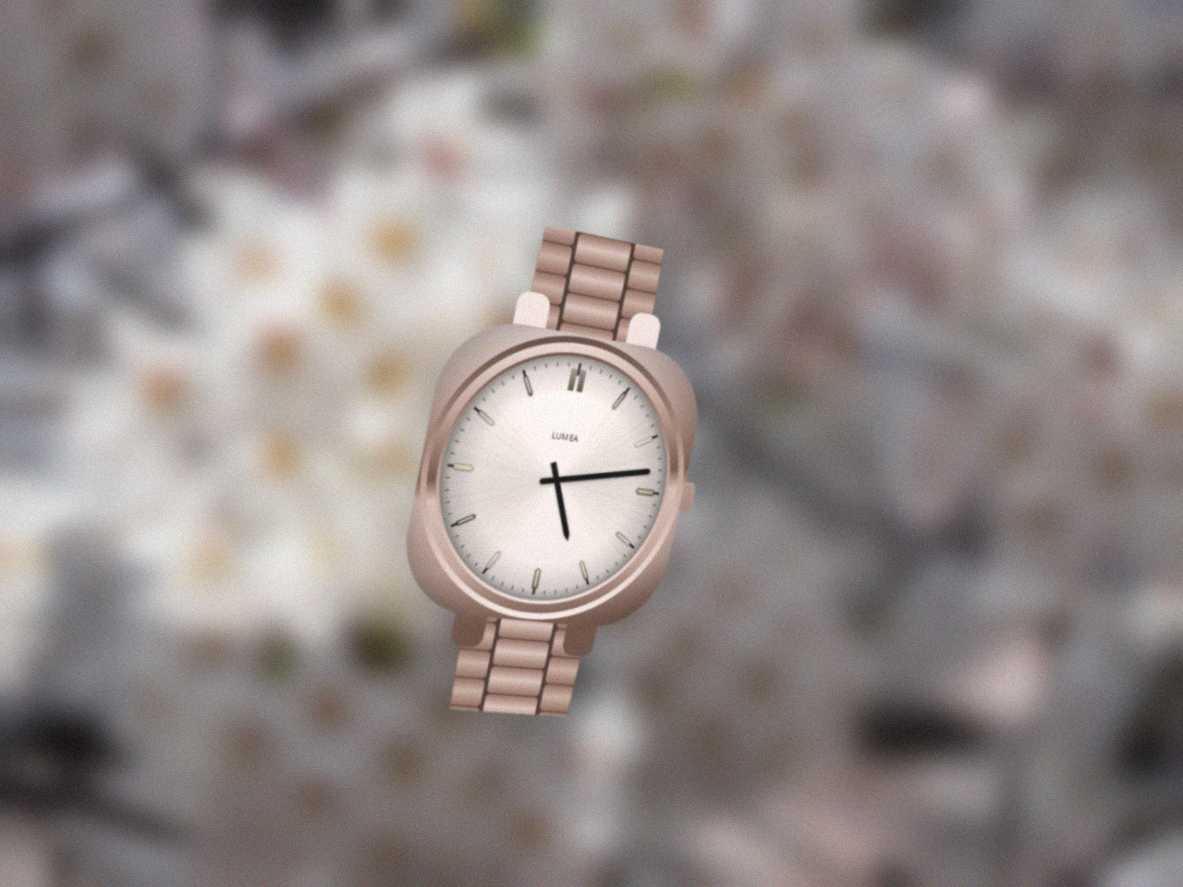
5:13
